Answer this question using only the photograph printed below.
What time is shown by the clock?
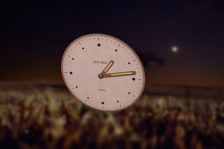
1:13
